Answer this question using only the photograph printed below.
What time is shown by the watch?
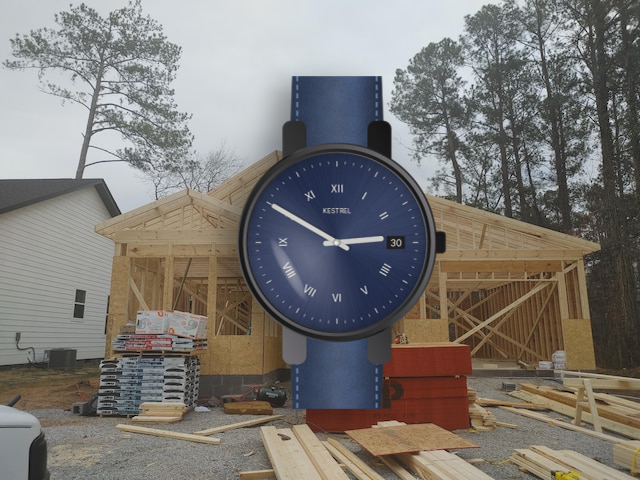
2:50
